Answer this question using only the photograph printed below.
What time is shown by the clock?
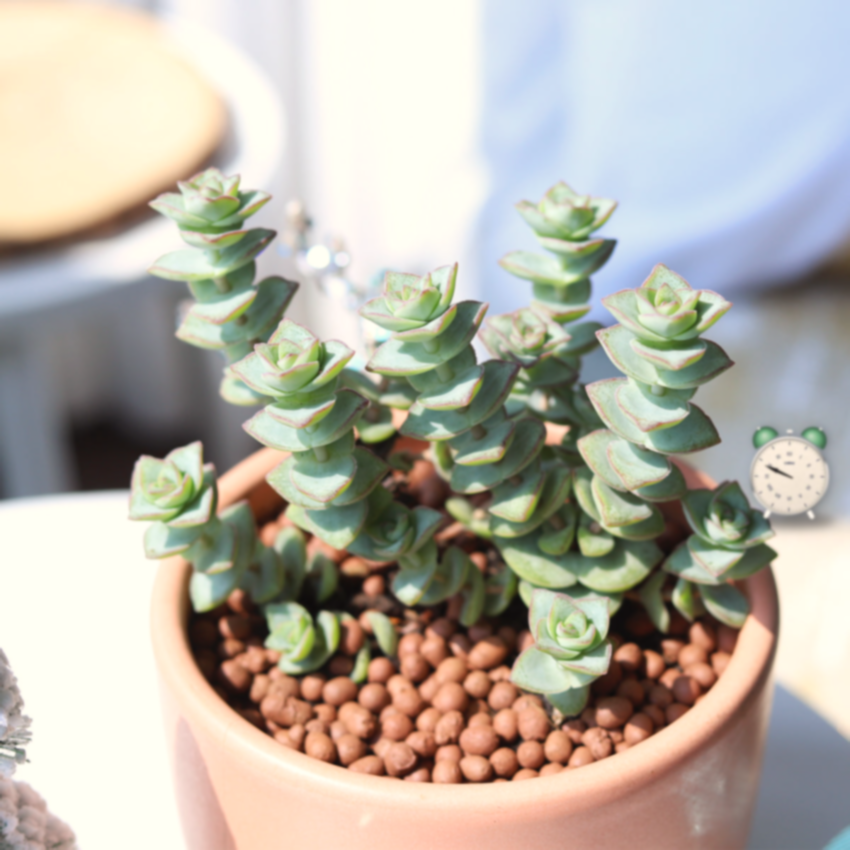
9:49
